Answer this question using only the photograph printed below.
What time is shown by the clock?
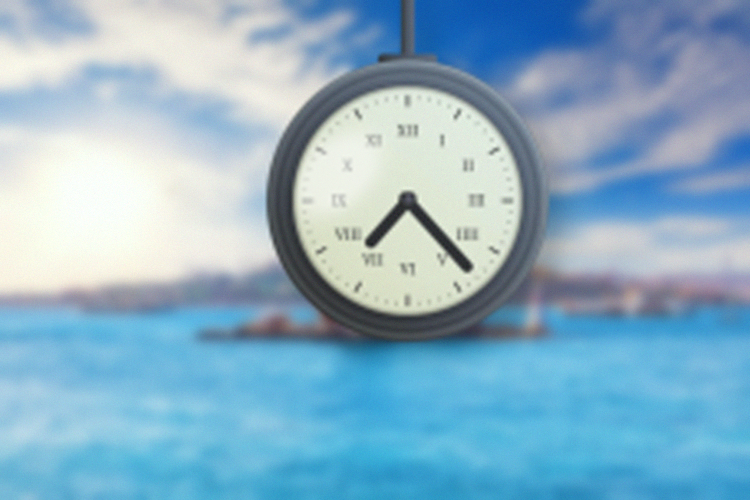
7:23
